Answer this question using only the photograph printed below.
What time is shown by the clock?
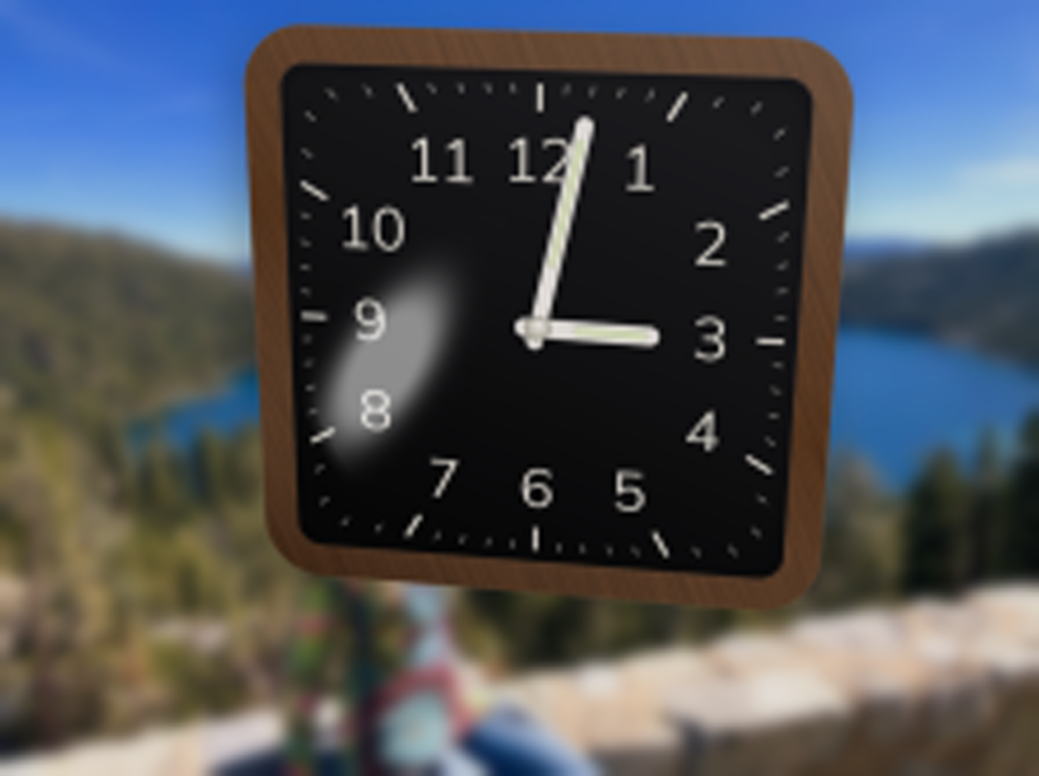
3:02
